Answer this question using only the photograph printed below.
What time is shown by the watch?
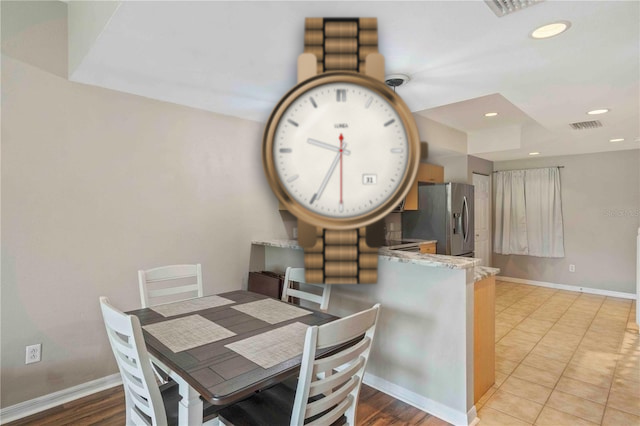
9:34:30
